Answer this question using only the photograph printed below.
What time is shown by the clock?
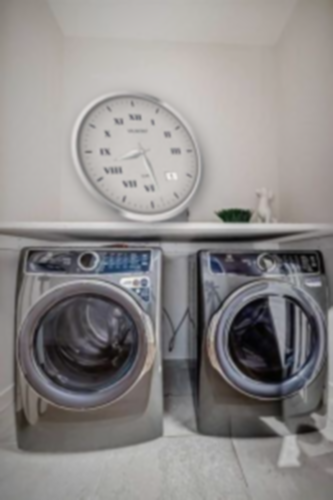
8:28
